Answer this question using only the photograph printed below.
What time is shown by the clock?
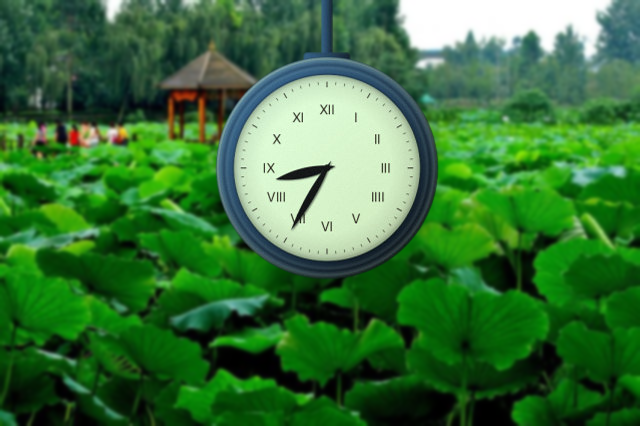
8:35
